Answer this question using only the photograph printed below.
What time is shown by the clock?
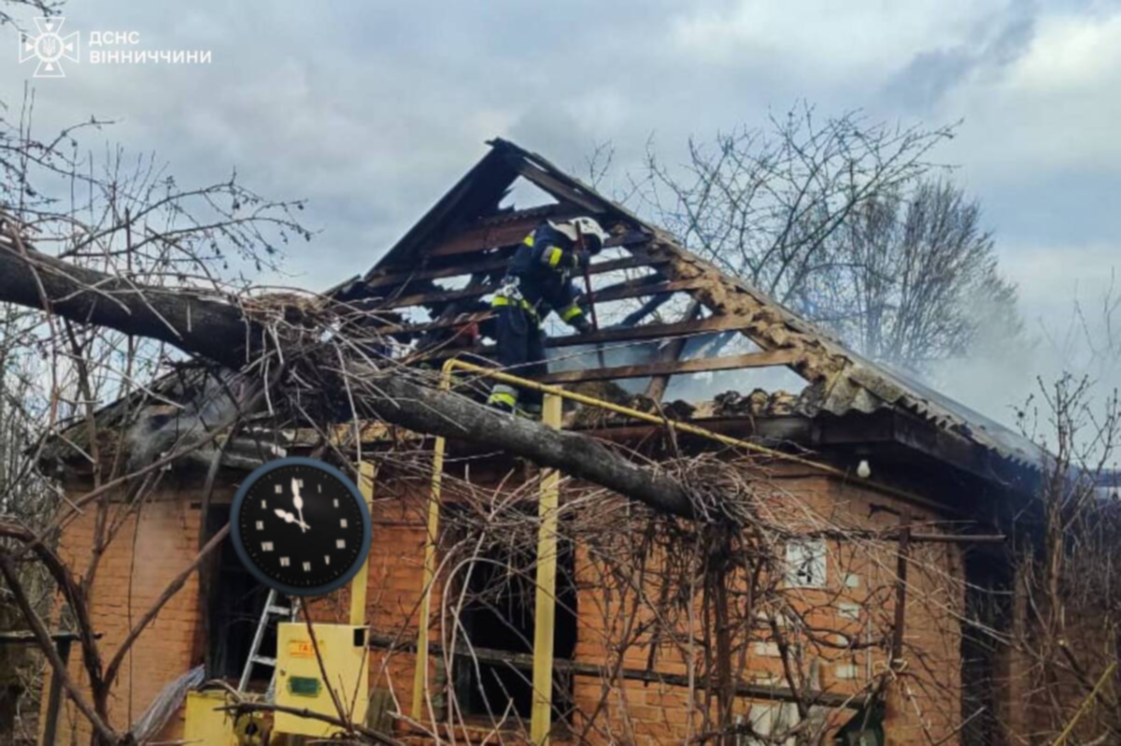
9:59
